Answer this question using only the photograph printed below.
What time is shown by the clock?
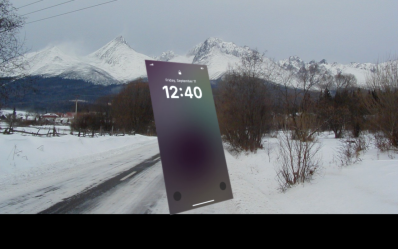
12:40
